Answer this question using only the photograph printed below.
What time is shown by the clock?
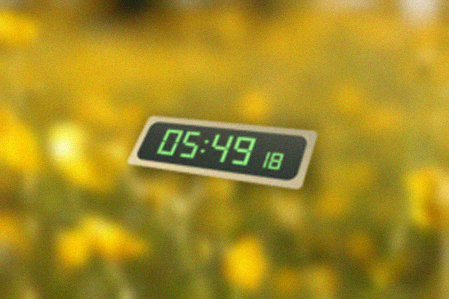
5:49:18
